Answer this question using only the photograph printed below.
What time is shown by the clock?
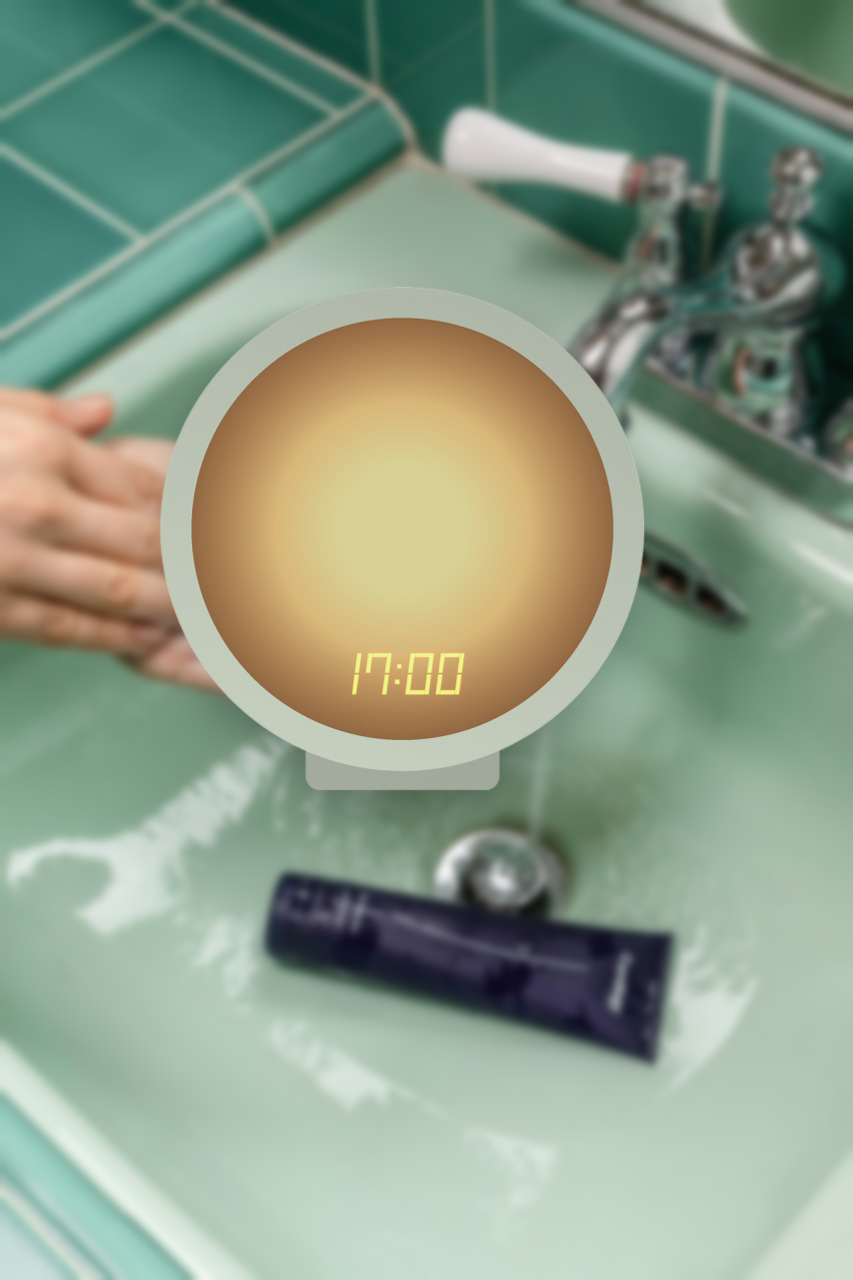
17:00
